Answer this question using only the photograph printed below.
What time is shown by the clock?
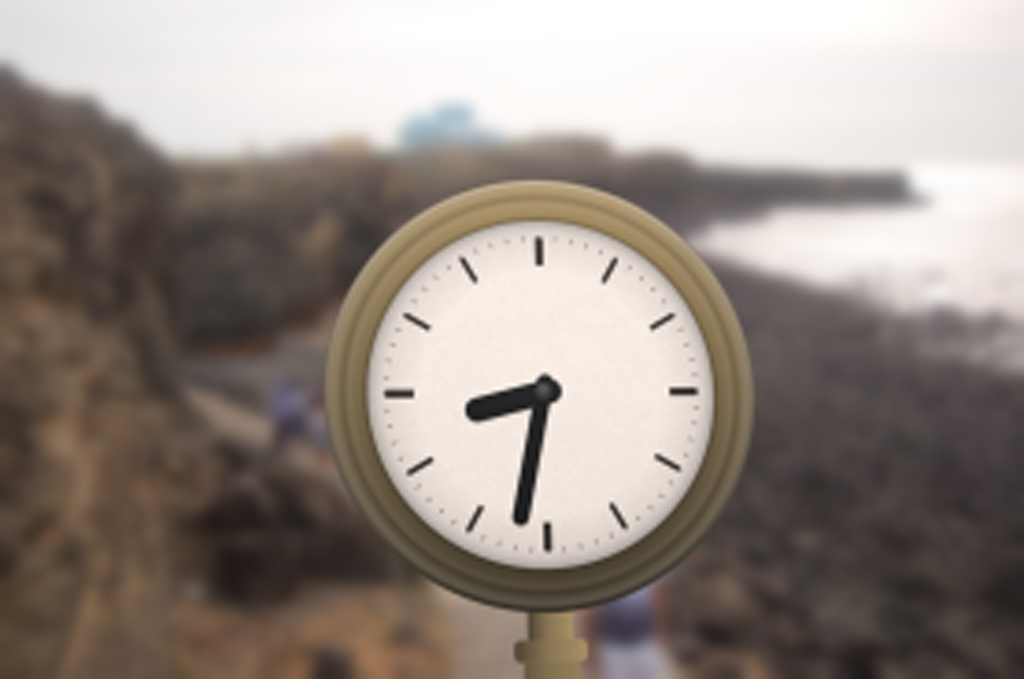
8:32
